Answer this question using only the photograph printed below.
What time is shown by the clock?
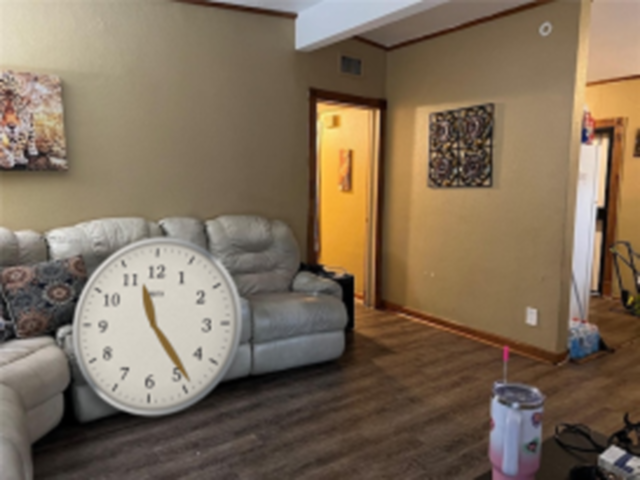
11:24
